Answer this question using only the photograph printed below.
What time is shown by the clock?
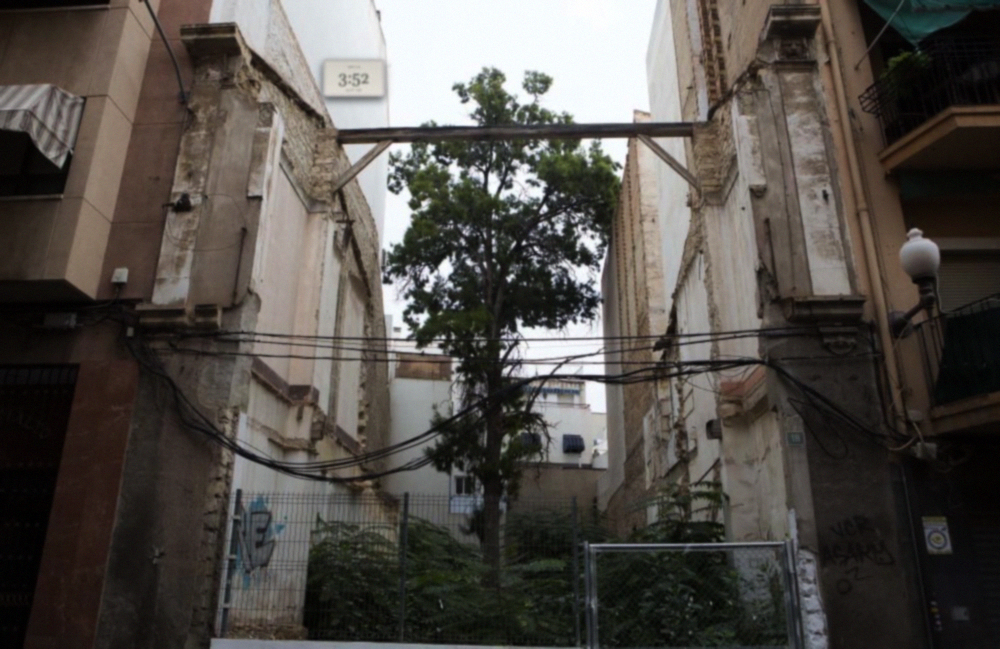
3:52
